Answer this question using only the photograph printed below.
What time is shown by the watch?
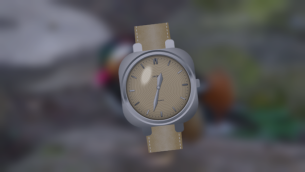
12:33
